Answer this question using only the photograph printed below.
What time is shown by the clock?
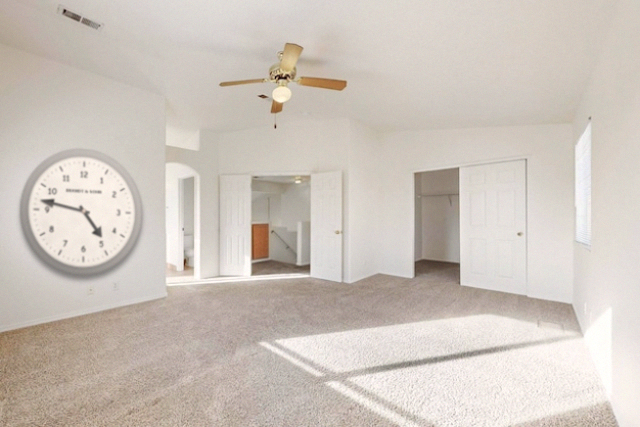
4:47
